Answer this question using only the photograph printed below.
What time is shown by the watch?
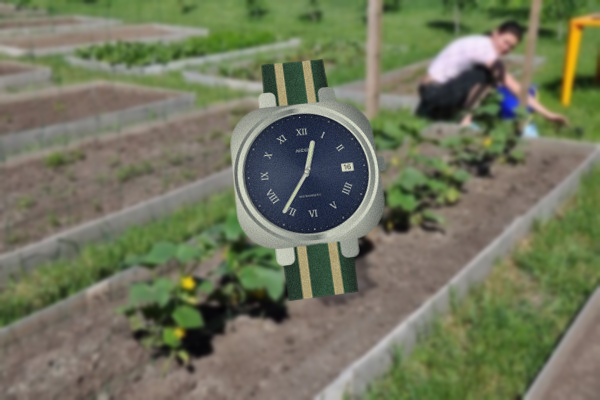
12:36
